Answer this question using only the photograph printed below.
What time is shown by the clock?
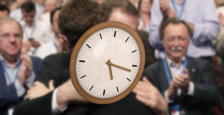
5:17
